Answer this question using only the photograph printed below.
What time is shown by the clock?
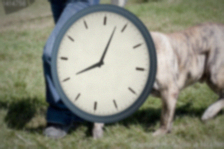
8:03
